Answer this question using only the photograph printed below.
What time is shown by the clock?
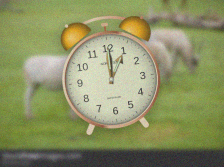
1:00
